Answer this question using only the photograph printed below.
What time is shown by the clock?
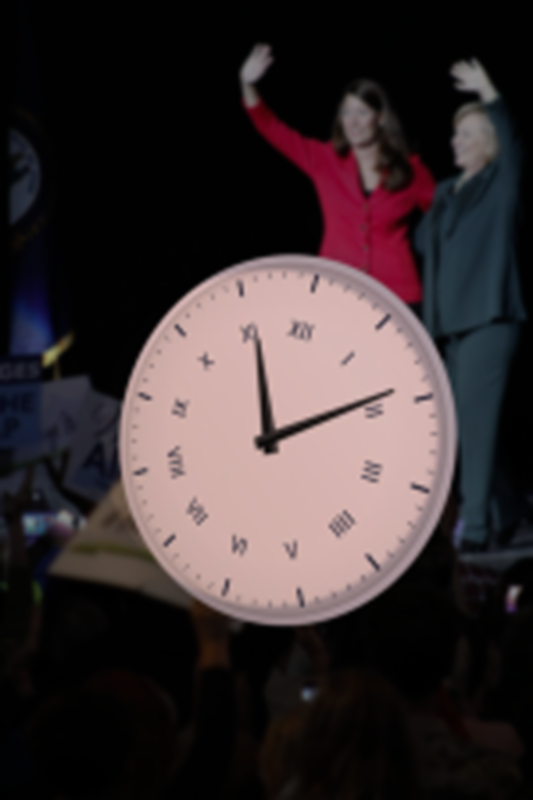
11:09
